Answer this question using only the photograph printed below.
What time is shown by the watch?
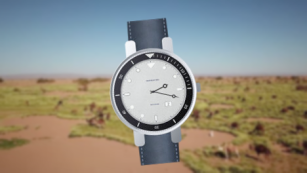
2:18
